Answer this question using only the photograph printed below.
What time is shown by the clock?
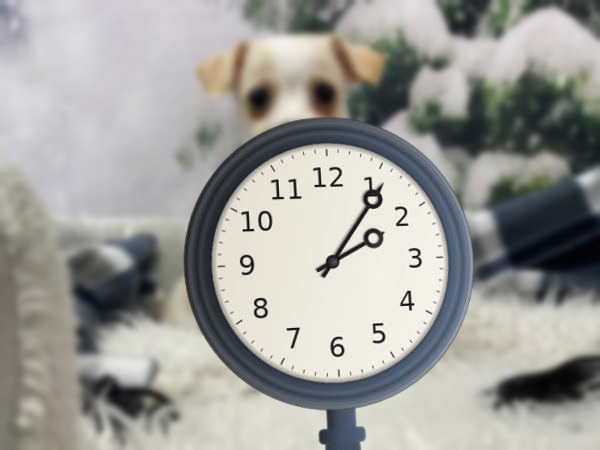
2:06
